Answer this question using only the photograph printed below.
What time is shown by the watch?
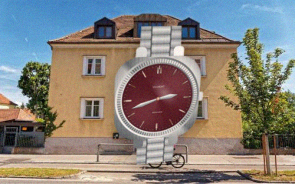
2:42
